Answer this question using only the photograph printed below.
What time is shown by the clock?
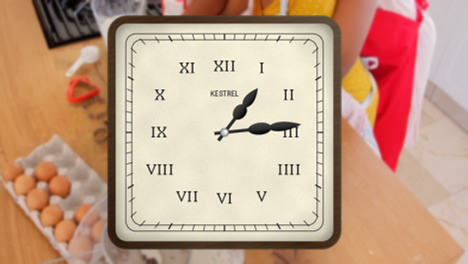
1:14
